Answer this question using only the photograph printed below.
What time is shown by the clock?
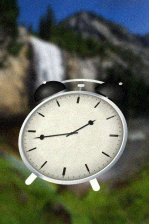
1:43
